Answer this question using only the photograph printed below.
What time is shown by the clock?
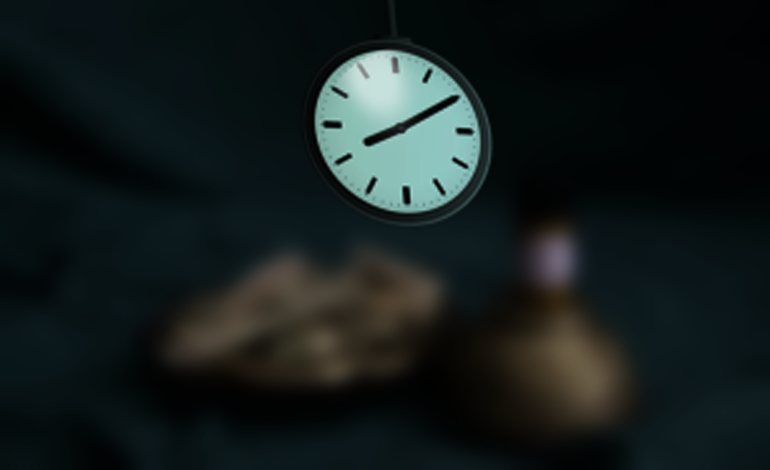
8:10
